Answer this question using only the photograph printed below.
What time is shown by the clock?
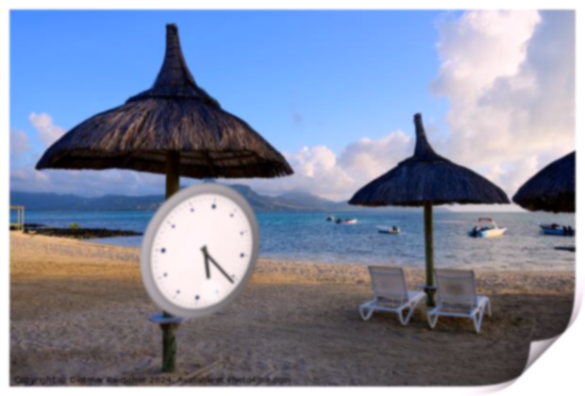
5:21
